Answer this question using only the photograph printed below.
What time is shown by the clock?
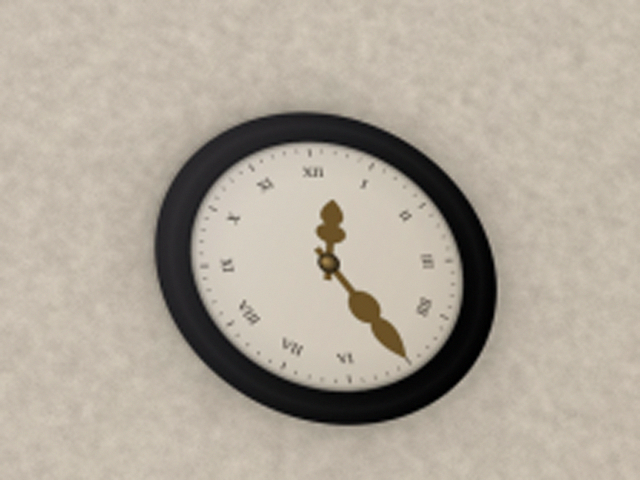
12:25
